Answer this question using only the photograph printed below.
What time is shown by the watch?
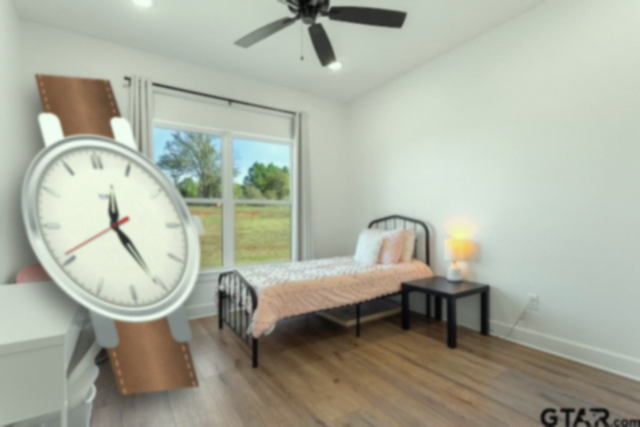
12:25:41
